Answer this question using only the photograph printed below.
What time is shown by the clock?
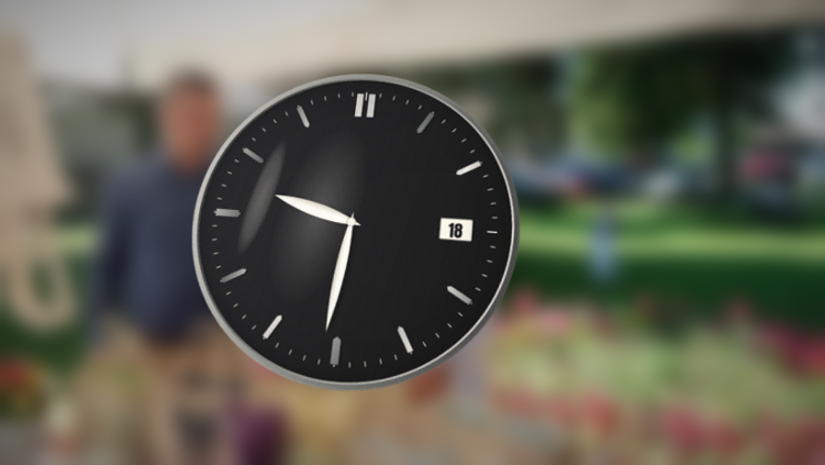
9:31
